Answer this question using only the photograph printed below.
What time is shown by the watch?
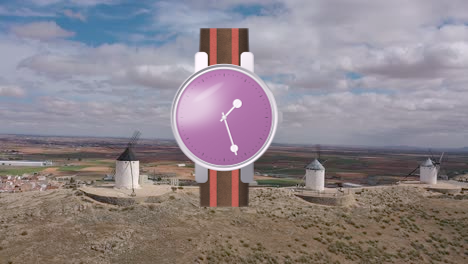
1:27
